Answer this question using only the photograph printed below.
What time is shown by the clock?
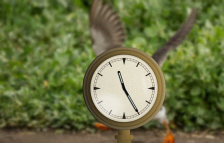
11:25
